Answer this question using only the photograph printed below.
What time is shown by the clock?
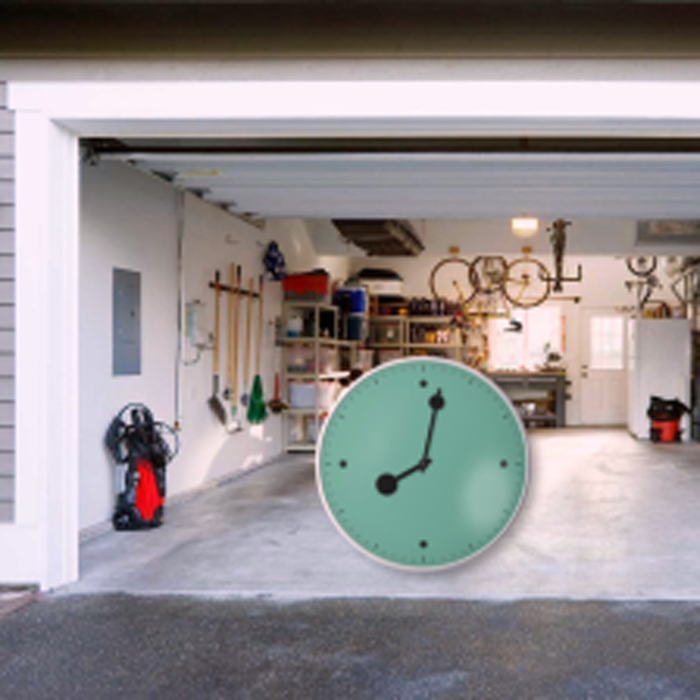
8:02
